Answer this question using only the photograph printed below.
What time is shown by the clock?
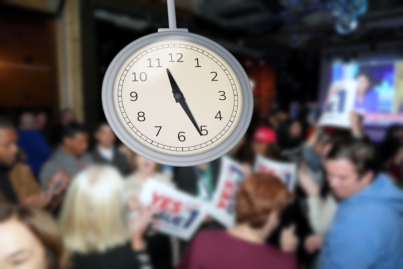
11:26
